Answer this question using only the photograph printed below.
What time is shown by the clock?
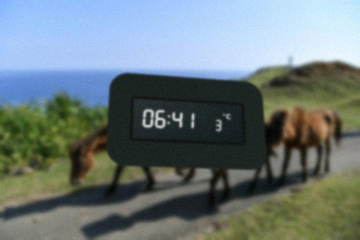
6:41
